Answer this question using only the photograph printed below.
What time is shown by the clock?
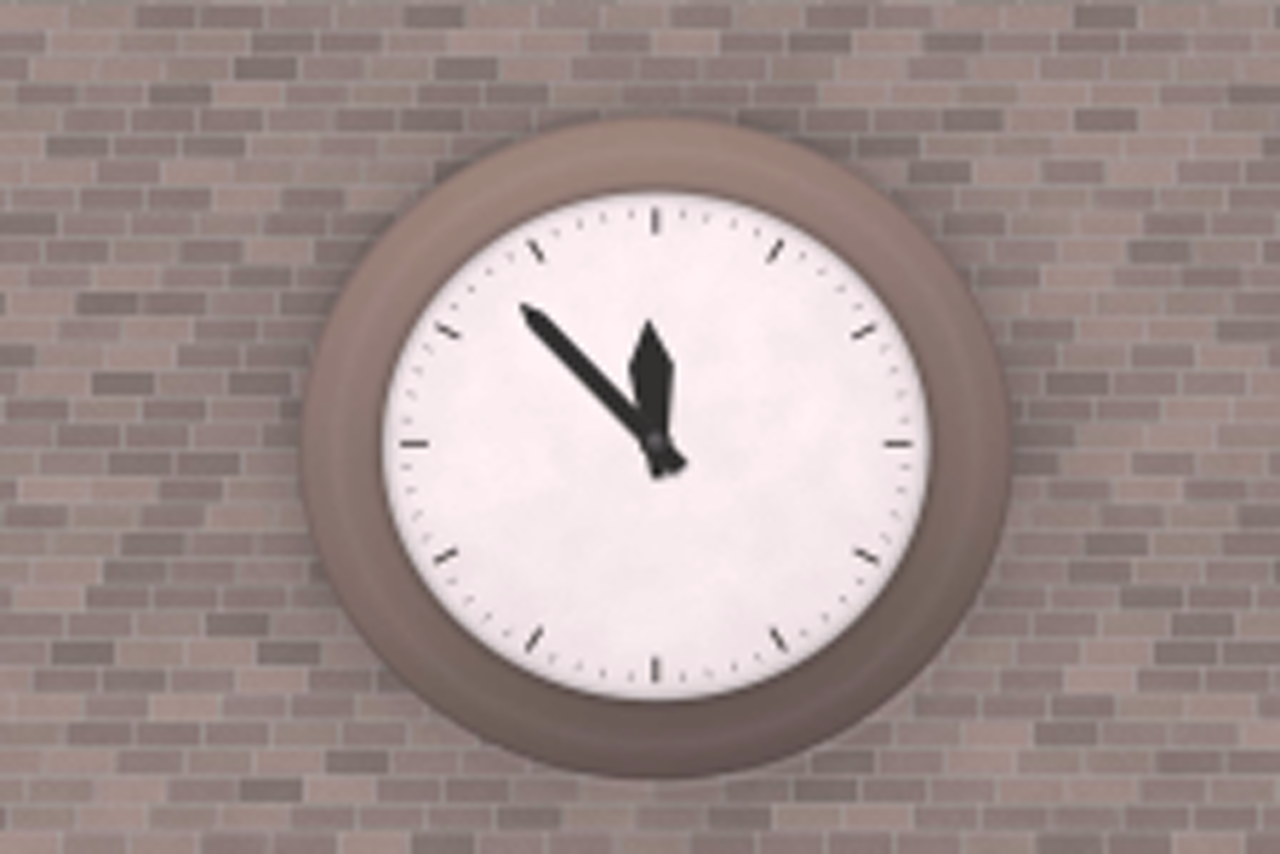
11:53
